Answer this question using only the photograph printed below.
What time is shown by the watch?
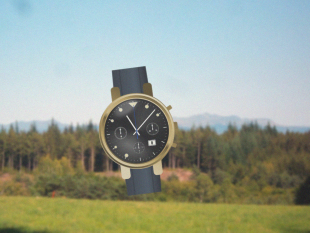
11:08
